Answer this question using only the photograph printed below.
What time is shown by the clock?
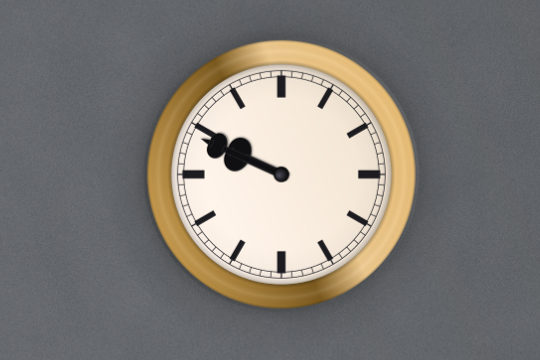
9:49
